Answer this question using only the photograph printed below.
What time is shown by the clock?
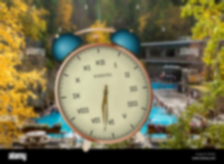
6:32
